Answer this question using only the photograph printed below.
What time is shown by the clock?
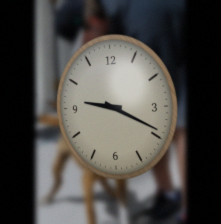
9:19
